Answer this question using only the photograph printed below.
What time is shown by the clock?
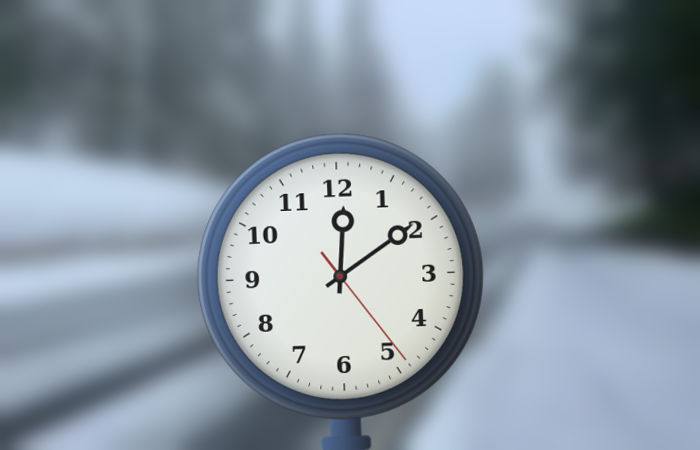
12:09:24
